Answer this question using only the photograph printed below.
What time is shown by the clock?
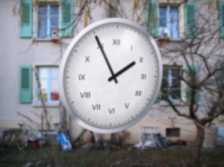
1:55
